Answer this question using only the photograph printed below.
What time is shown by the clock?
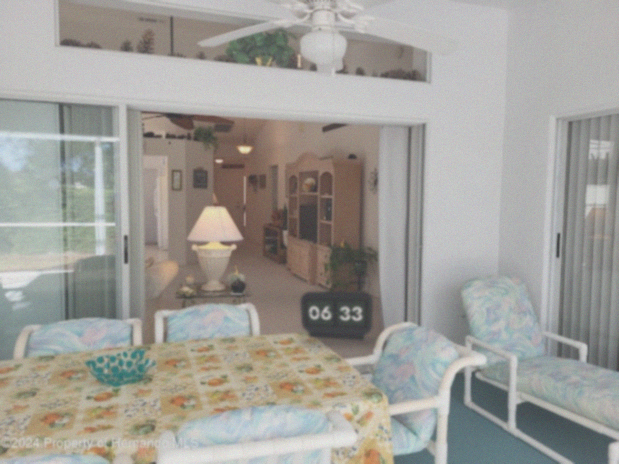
6:33
